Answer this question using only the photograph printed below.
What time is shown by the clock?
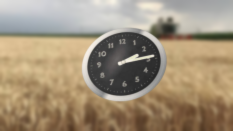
2:14
